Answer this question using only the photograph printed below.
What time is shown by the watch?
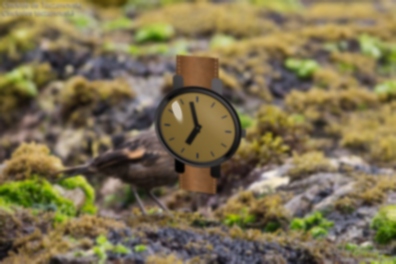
6:58
